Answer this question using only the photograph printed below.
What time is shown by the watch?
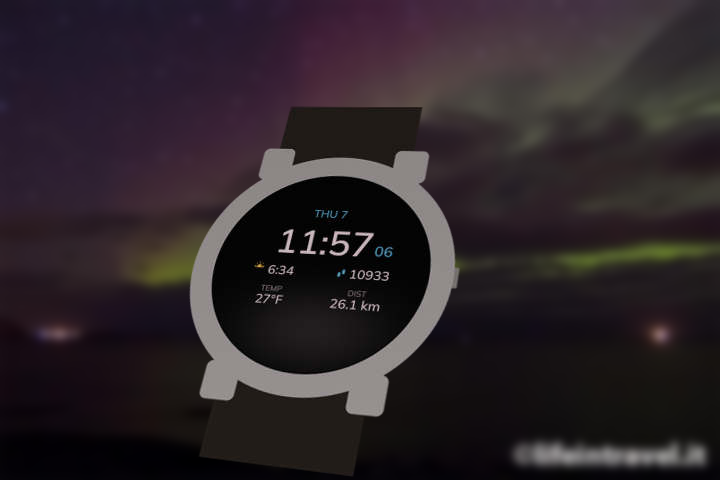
11:57:06
